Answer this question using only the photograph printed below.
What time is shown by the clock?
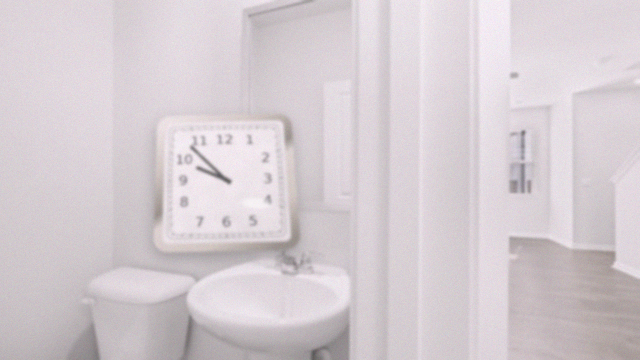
9:53
